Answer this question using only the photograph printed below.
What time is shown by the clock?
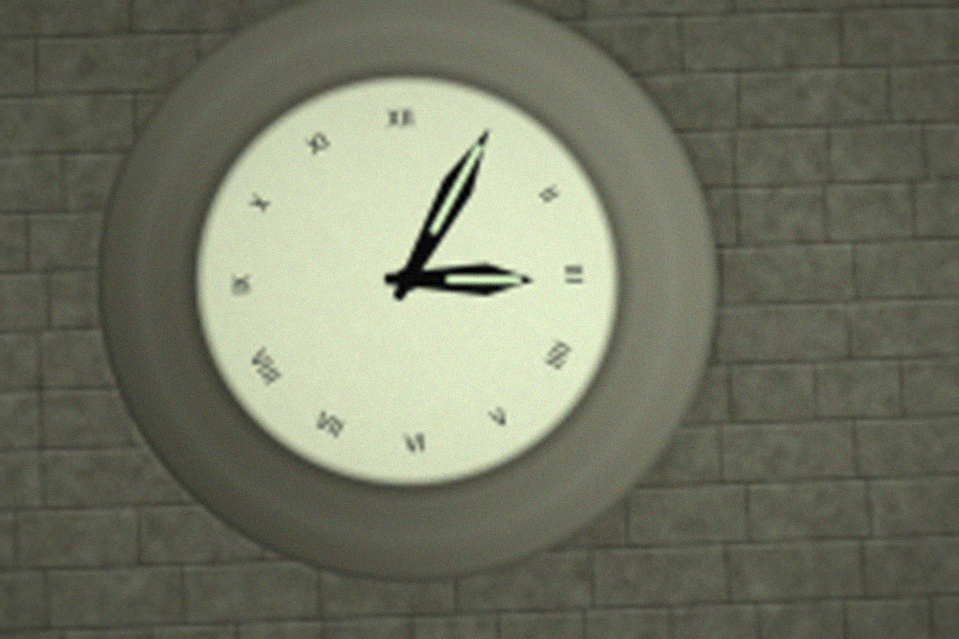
3:05
